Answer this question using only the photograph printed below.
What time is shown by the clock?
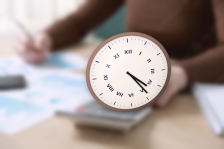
4:24
